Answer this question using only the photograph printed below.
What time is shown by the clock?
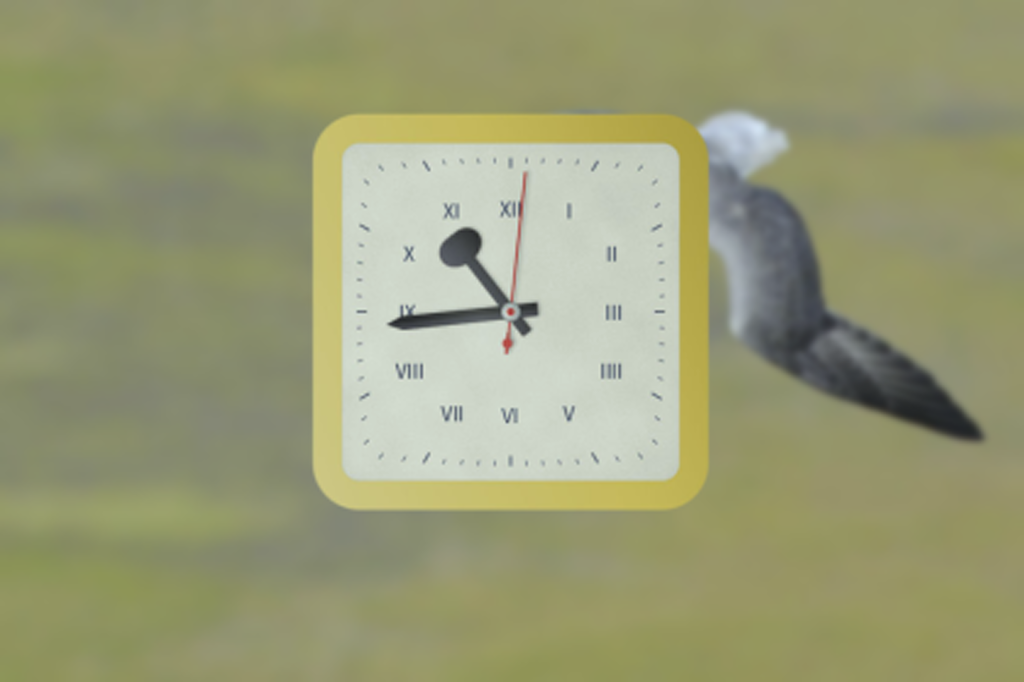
10:44:01
